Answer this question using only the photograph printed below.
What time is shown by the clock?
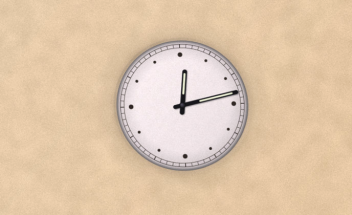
12:13
